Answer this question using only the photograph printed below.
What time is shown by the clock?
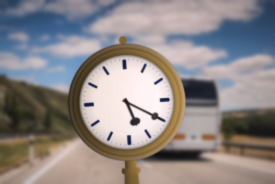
5:20
